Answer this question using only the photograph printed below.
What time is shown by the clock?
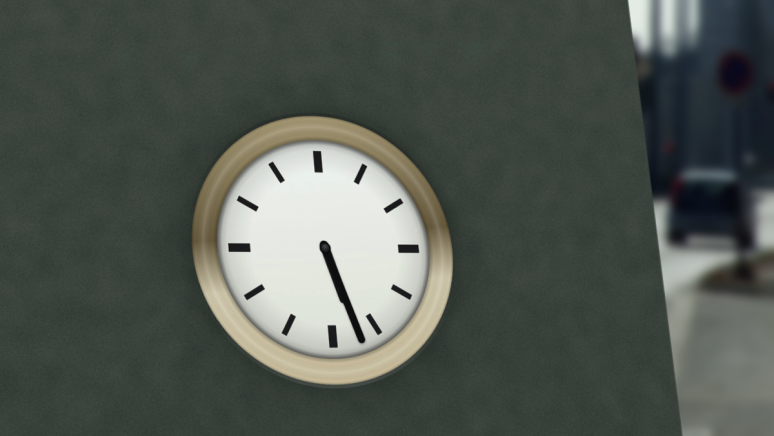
5:27
